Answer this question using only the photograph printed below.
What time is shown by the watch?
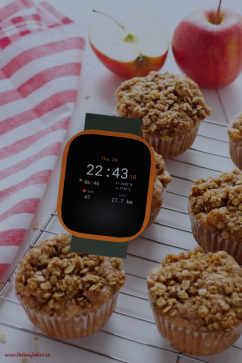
22:43
